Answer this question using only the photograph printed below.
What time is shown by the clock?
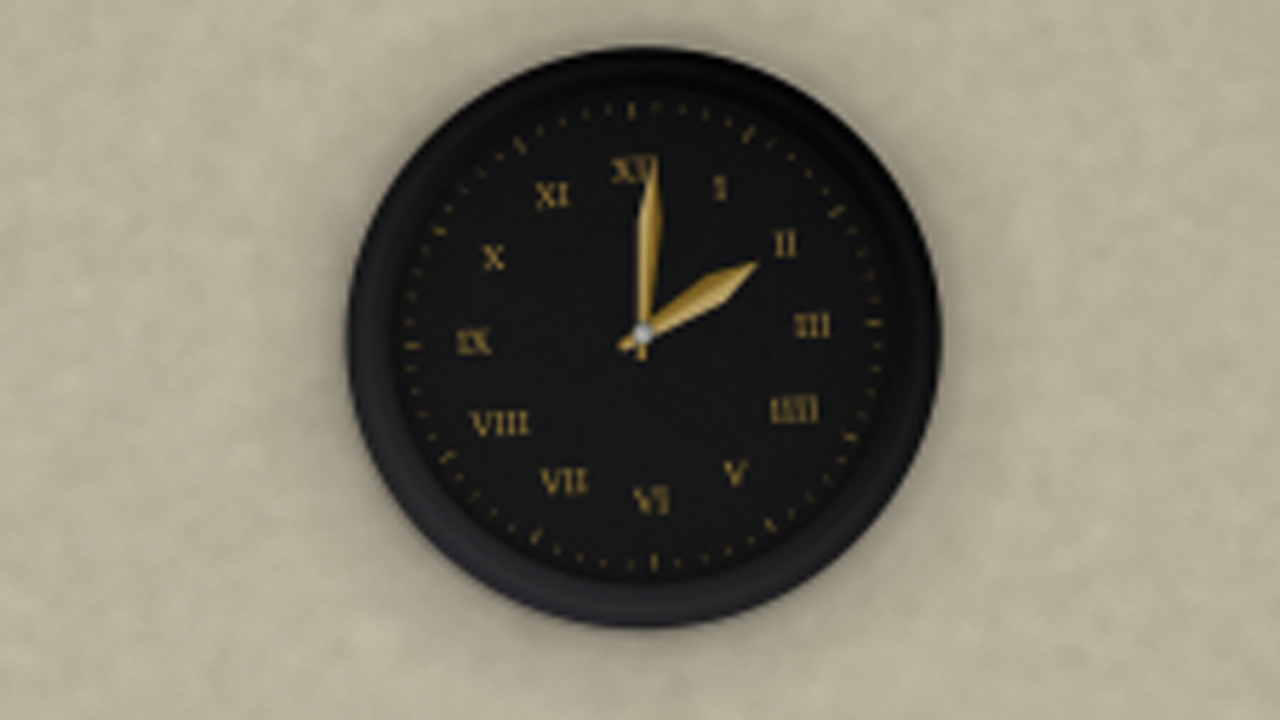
2:01
